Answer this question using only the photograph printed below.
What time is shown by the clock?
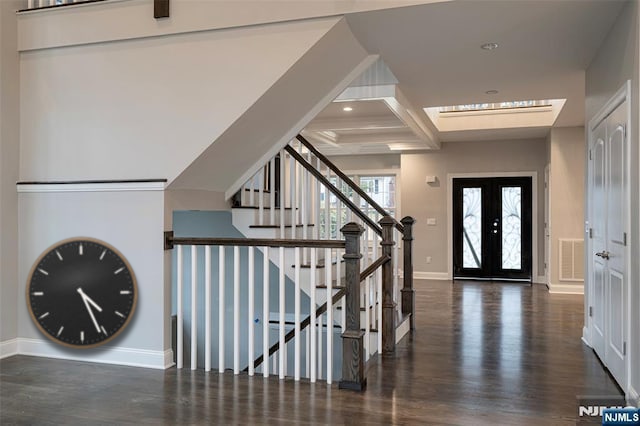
4:26
